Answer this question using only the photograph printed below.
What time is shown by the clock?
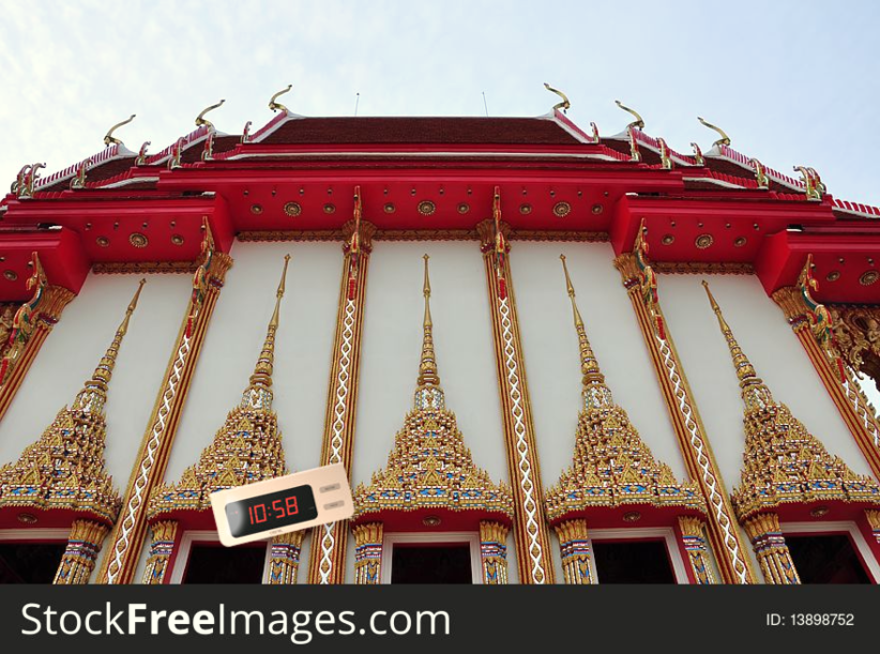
10:58
